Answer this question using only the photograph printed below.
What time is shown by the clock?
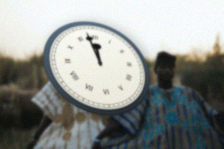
11:58
